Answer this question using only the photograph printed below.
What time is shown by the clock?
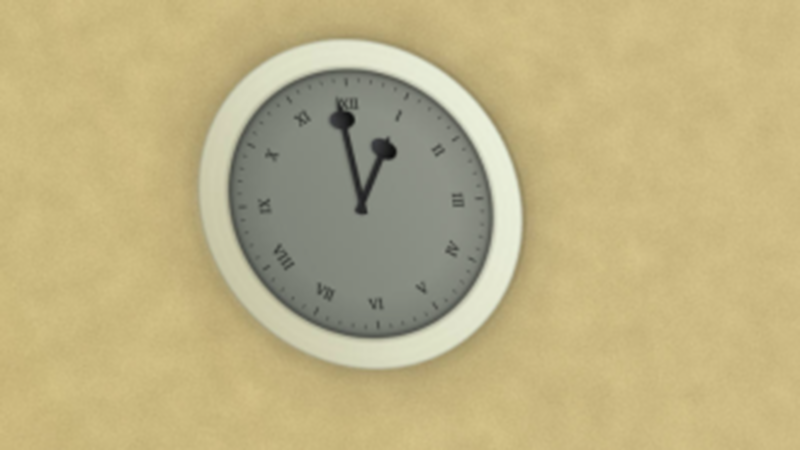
12:59
